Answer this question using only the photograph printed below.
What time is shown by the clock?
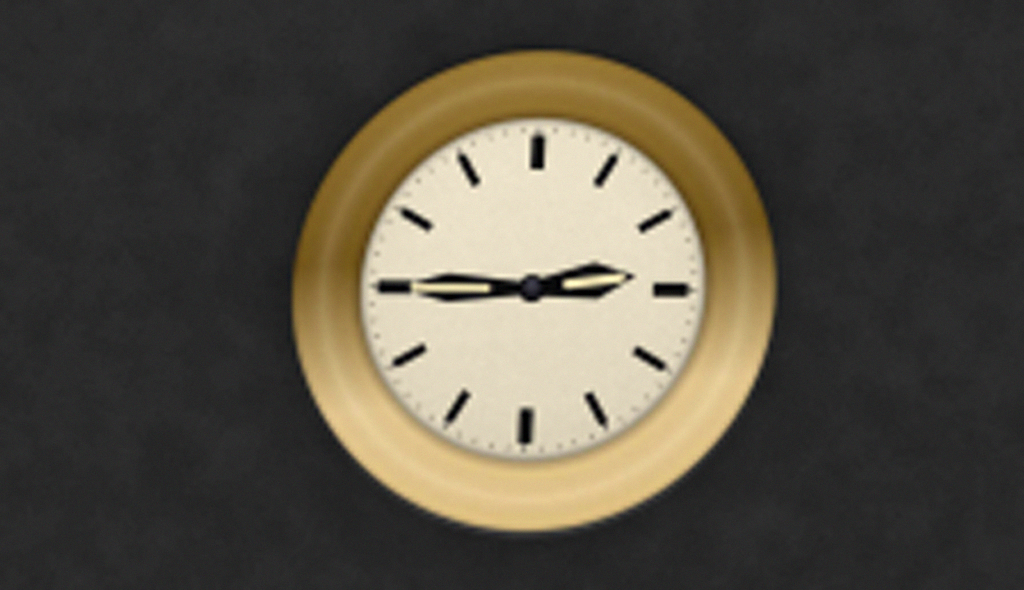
2:45
